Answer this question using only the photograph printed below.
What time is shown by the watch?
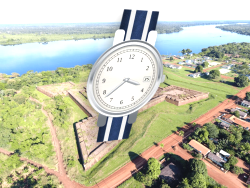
3:38
